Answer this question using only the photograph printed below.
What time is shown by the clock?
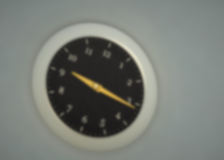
9:16
